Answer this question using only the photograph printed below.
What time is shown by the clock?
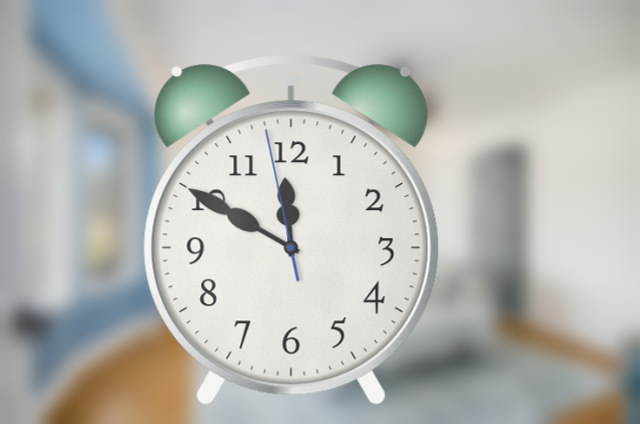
11:49:58
